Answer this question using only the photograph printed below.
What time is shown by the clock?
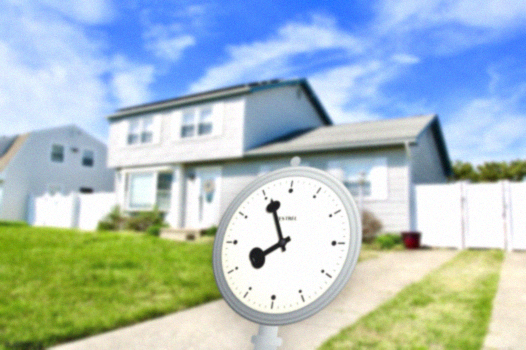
7:56
